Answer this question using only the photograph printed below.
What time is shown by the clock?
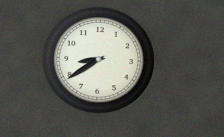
8:39
